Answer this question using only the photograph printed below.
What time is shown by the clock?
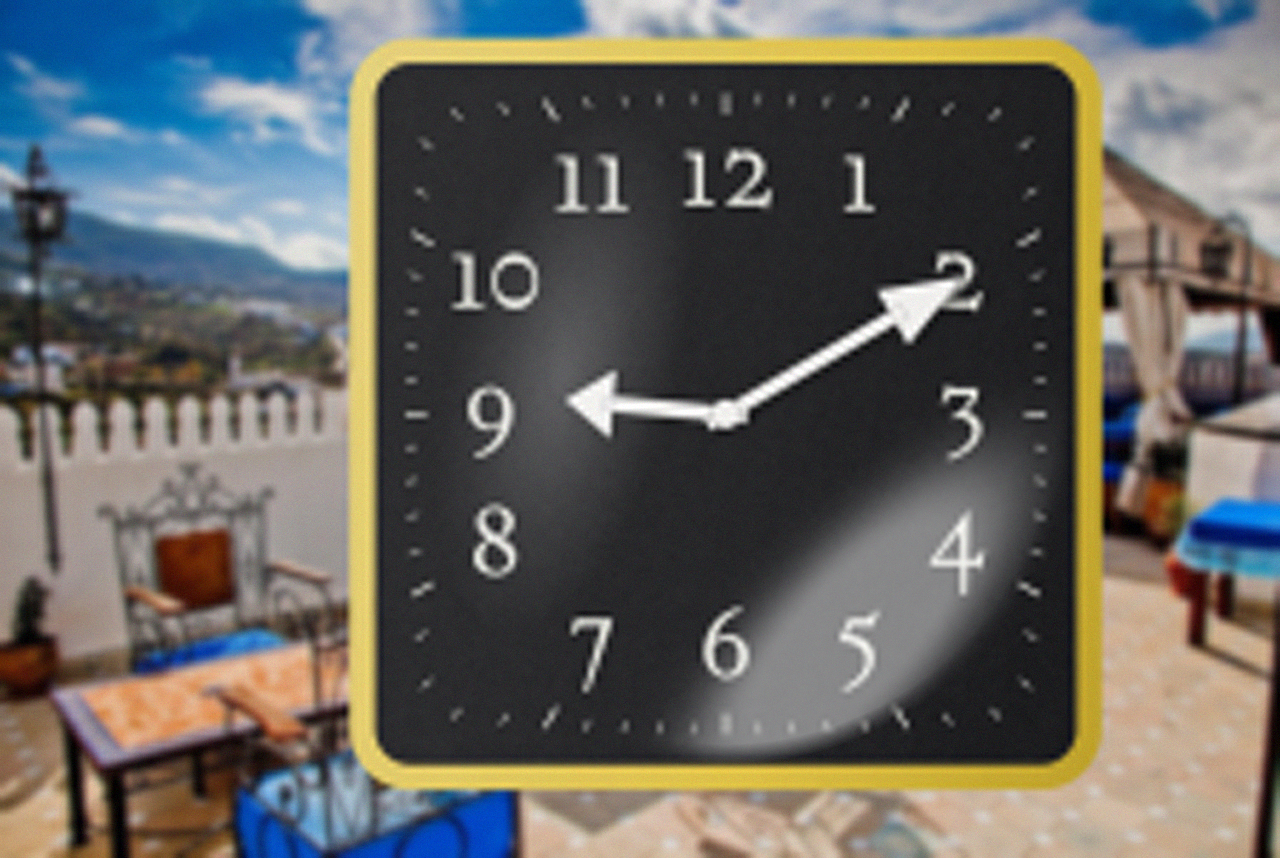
9:10
